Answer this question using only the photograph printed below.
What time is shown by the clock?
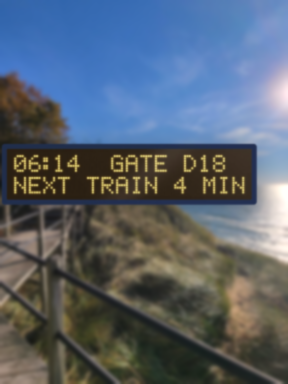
6:14
